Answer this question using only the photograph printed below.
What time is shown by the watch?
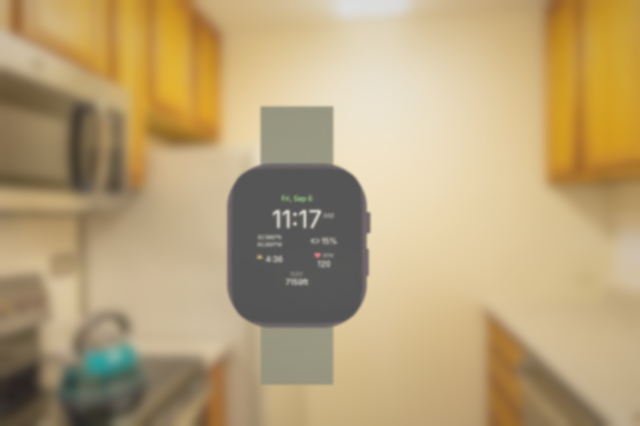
11:17
